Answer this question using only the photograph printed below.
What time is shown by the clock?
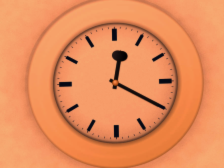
12:20
